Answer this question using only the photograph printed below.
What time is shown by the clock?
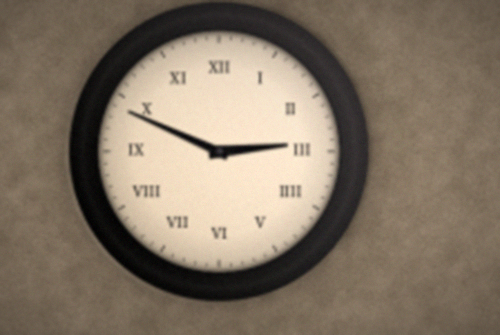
2:49
